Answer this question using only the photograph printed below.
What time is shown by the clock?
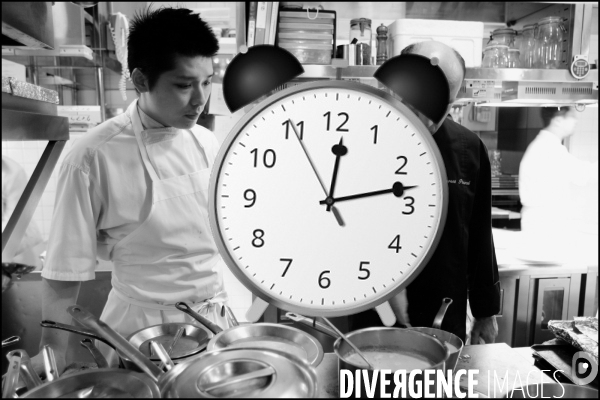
12:12:55
